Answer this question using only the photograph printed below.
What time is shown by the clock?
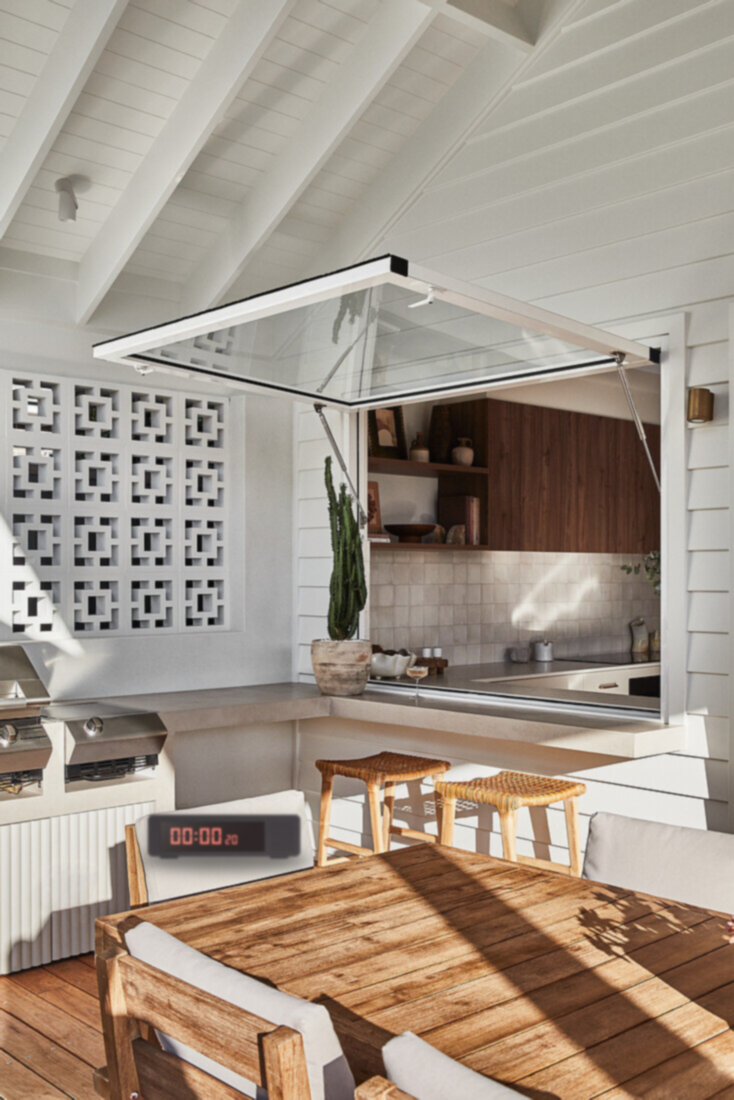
0:00
